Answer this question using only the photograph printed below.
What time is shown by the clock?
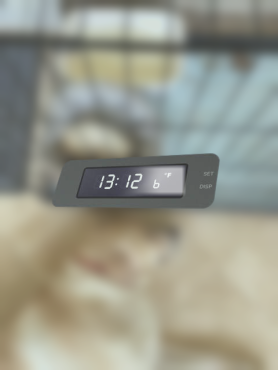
13:12
